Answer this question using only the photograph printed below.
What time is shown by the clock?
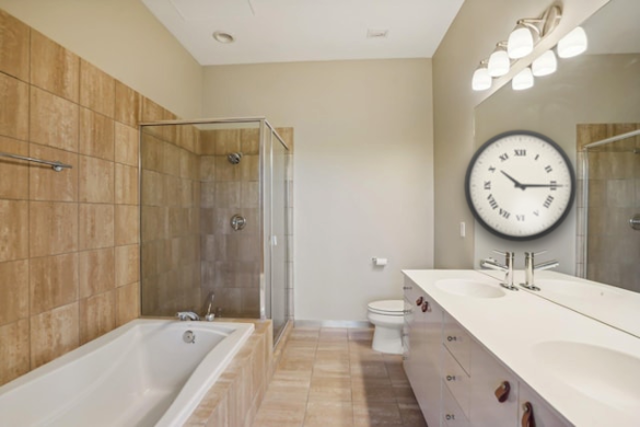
10:15
